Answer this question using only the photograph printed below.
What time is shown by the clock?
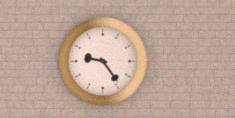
9:24
